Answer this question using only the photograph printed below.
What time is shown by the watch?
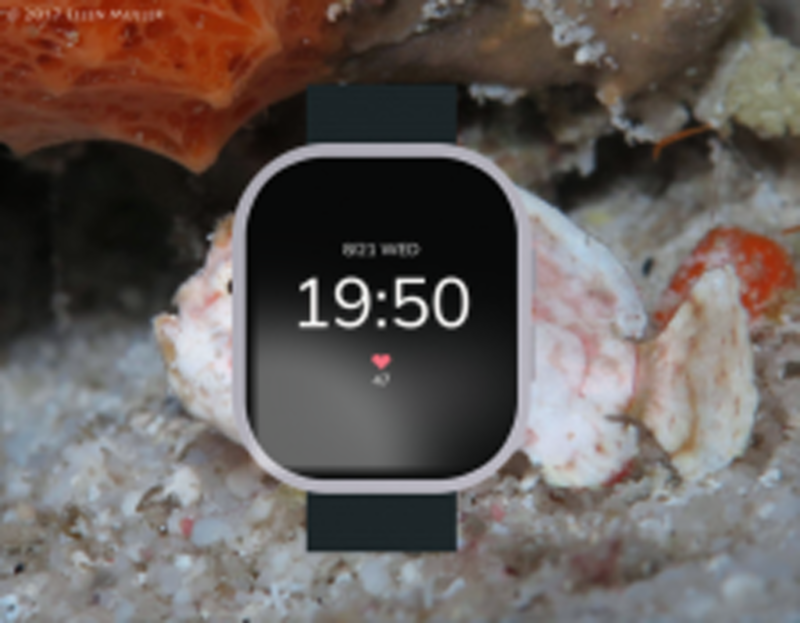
19:50
